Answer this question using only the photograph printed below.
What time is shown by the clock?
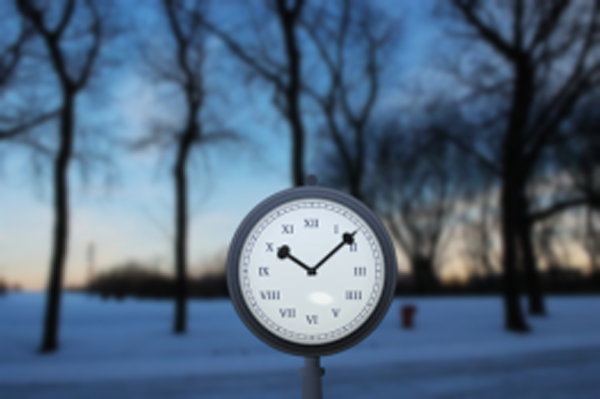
10:08
